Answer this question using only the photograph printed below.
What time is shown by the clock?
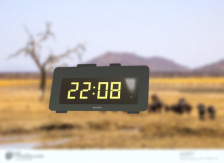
22:08
